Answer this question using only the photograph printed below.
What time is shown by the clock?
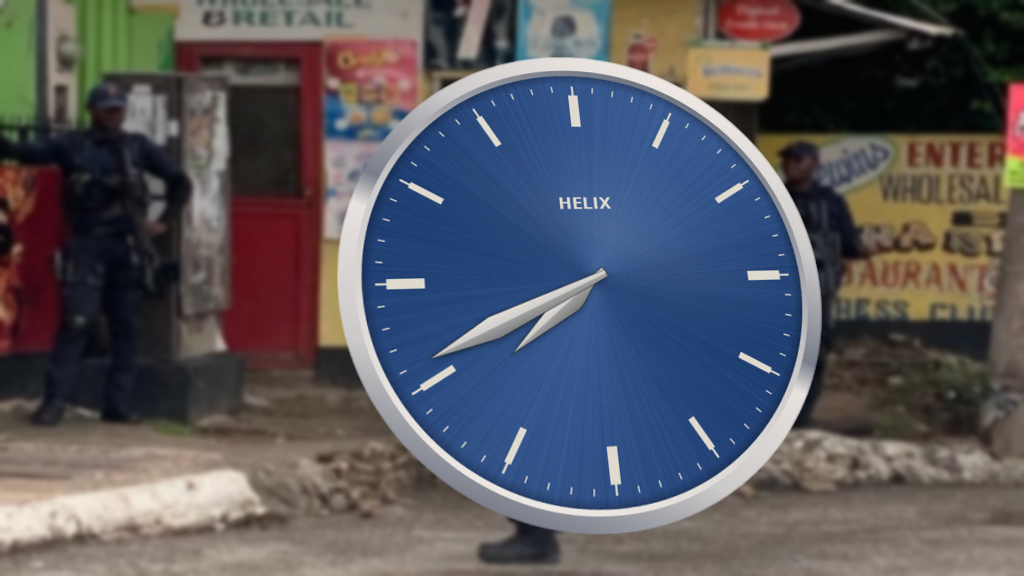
7:41
